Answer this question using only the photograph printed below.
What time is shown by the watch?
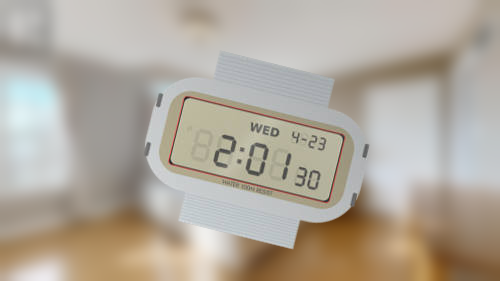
2:01:30
